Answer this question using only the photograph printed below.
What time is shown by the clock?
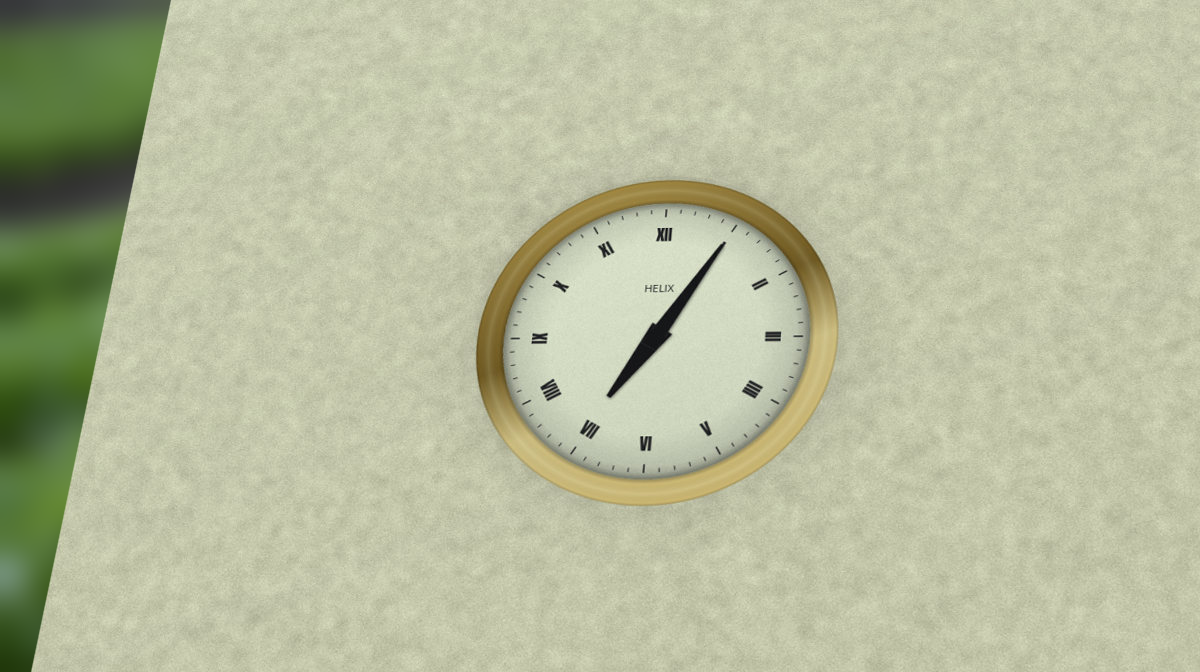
7:05
